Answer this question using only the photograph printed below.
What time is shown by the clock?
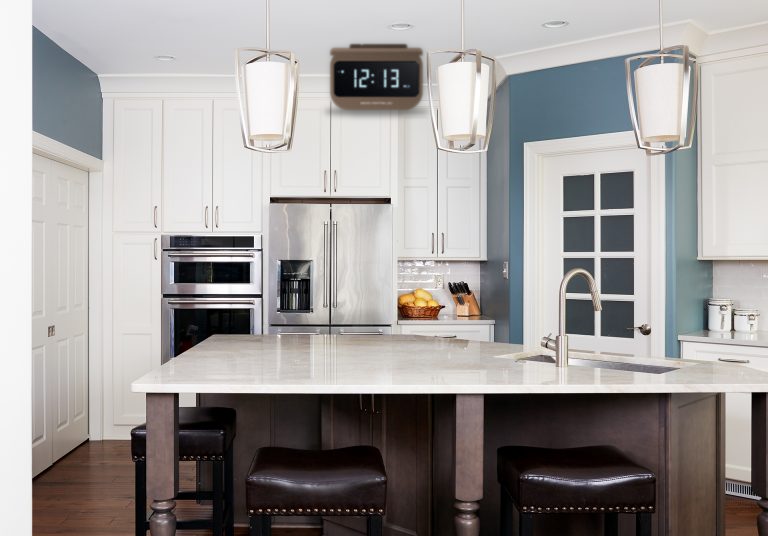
12:13
